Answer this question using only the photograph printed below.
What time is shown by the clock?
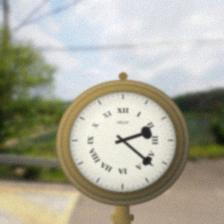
2:22
